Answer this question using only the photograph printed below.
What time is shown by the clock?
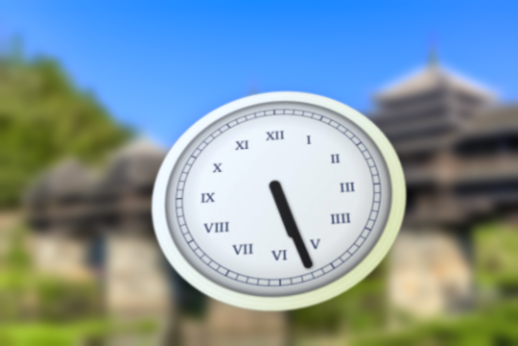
5:27
